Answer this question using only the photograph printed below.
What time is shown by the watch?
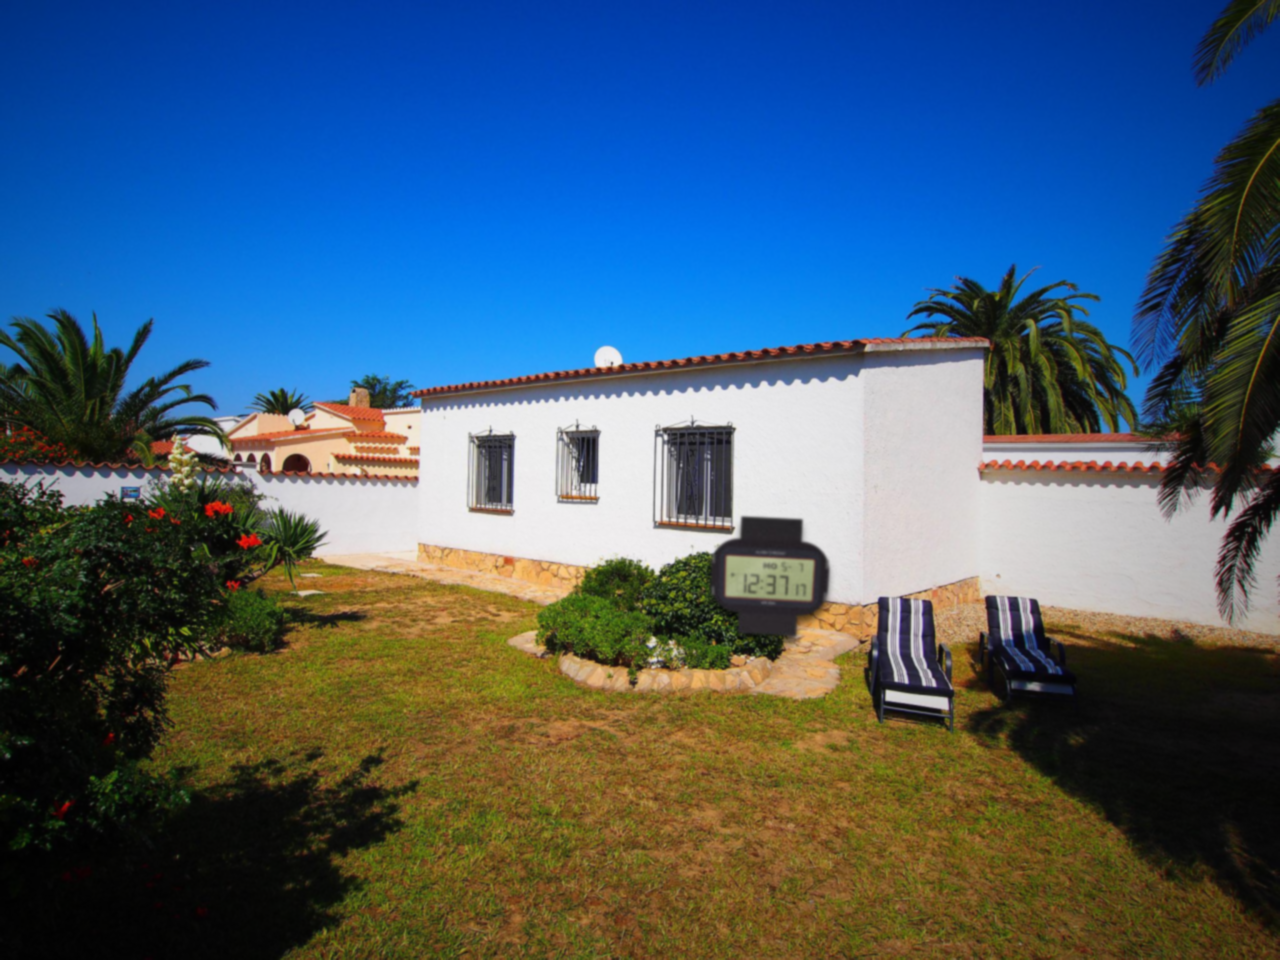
12:37
